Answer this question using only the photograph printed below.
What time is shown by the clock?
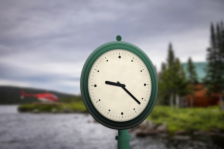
9:22
